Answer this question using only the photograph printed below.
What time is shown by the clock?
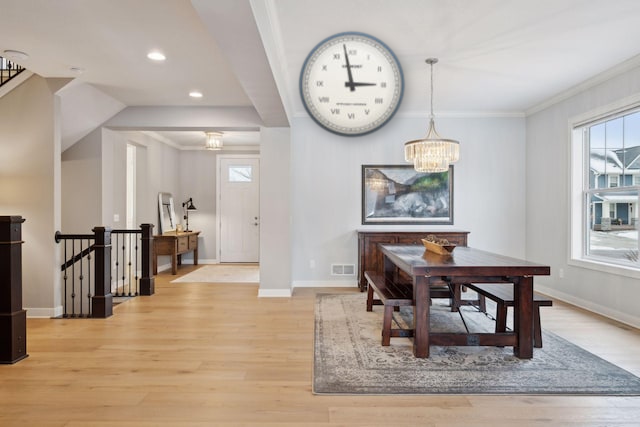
2:58
